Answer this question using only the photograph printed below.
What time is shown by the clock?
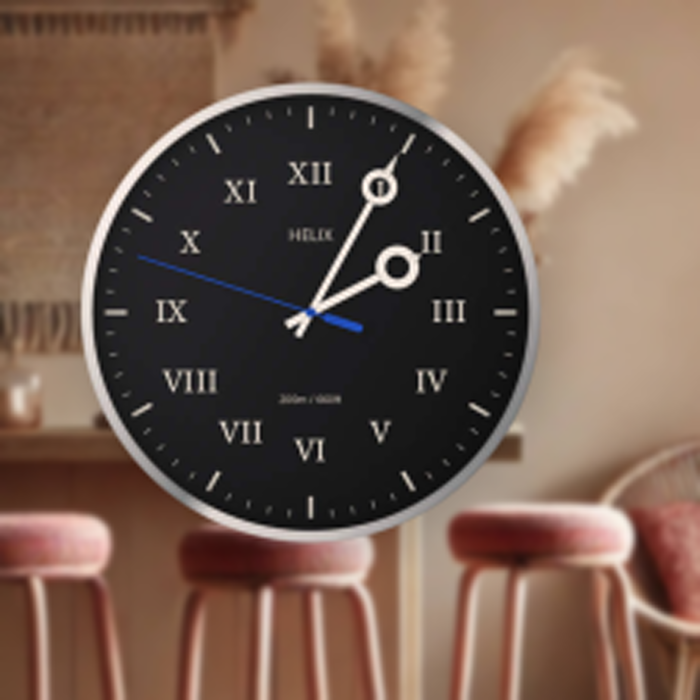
2:04:48
